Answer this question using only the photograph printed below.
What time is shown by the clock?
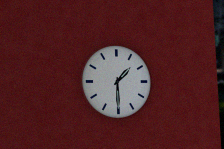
1:30
